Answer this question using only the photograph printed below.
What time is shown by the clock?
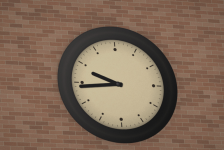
9:44
